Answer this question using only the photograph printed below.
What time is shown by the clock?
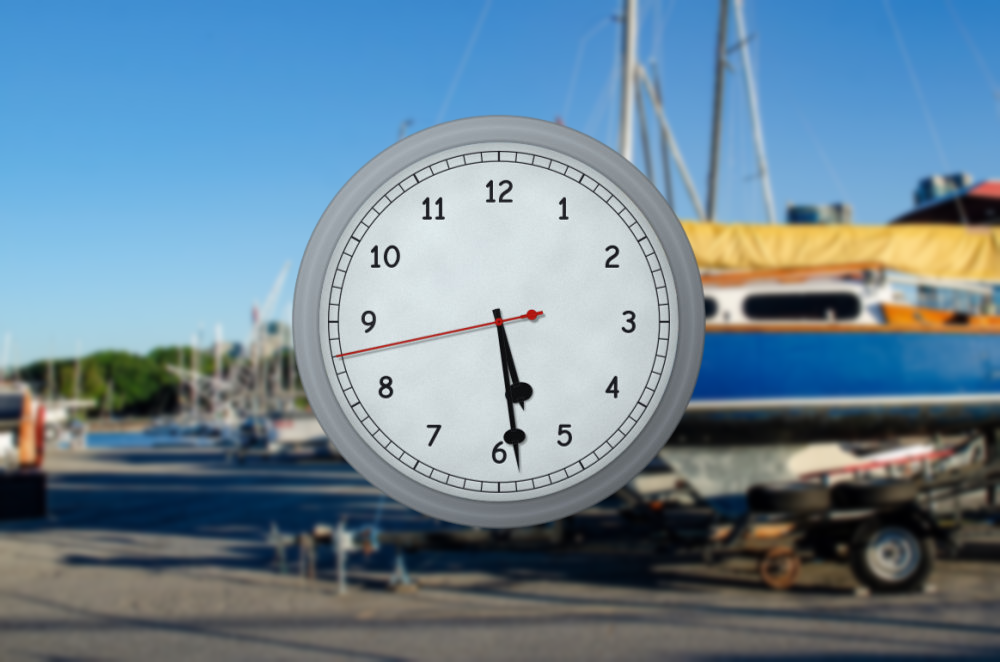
5:28:43
